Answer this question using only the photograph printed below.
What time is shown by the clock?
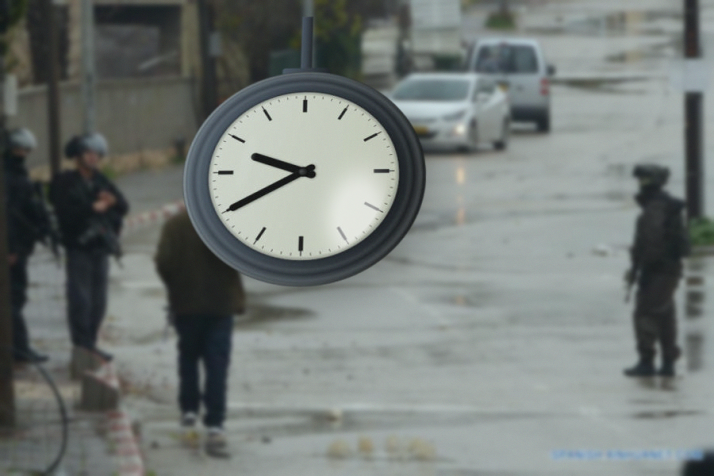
9:40
